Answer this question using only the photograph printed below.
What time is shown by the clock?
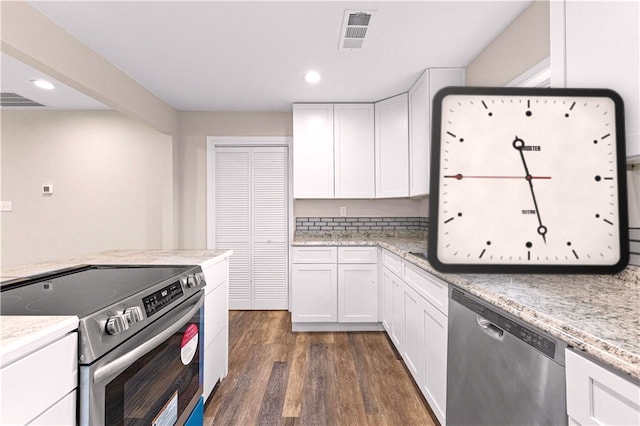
11:27:45
